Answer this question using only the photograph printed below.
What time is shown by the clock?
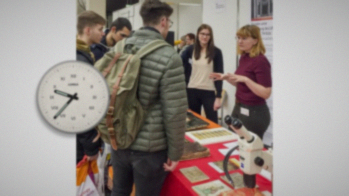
9:37
